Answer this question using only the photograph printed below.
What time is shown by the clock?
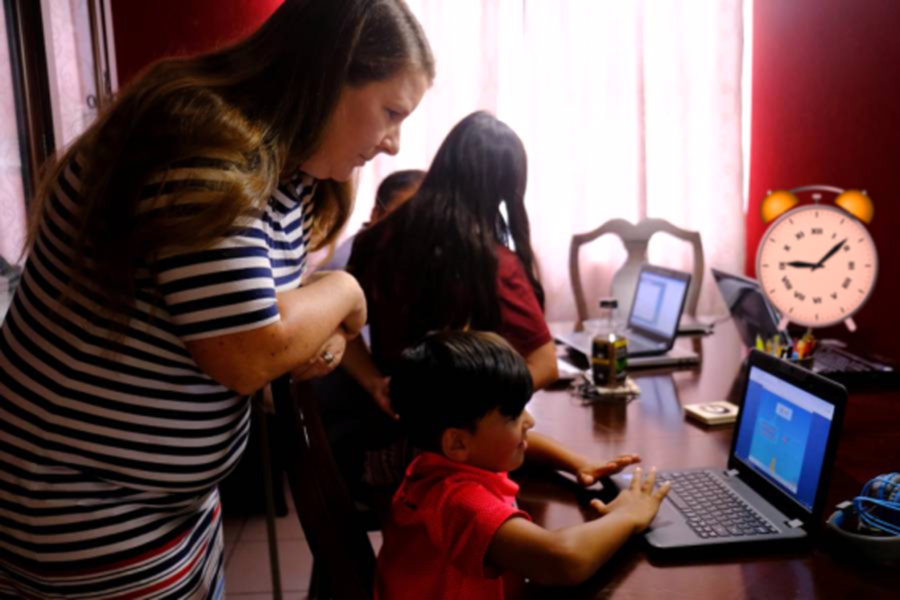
9:08
